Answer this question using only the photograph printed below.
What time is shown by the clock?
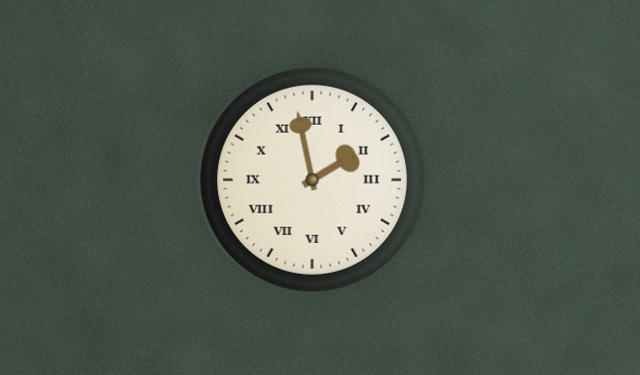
1:58
